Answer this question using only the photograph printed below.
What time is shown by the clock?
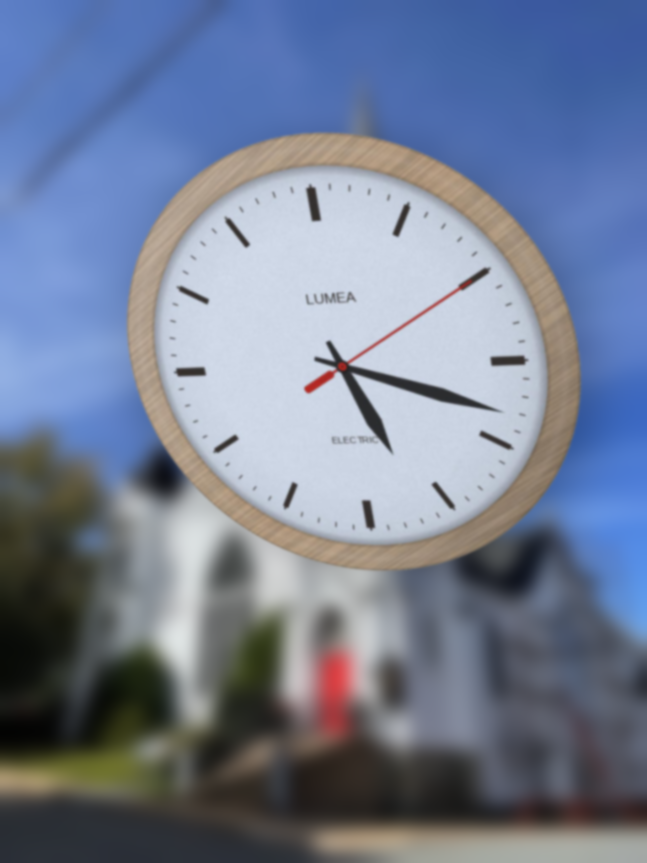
5:18:10
